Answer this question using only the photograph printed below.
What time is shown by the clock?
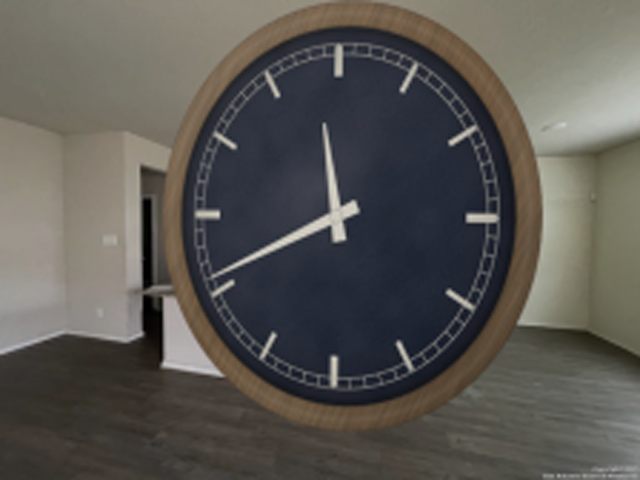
11:41
